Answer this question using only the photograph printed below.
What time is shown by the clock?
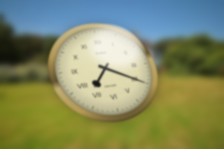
7:20
